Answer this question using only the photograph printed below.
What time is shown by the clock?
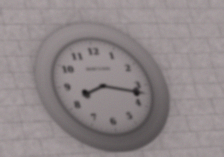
8:17
